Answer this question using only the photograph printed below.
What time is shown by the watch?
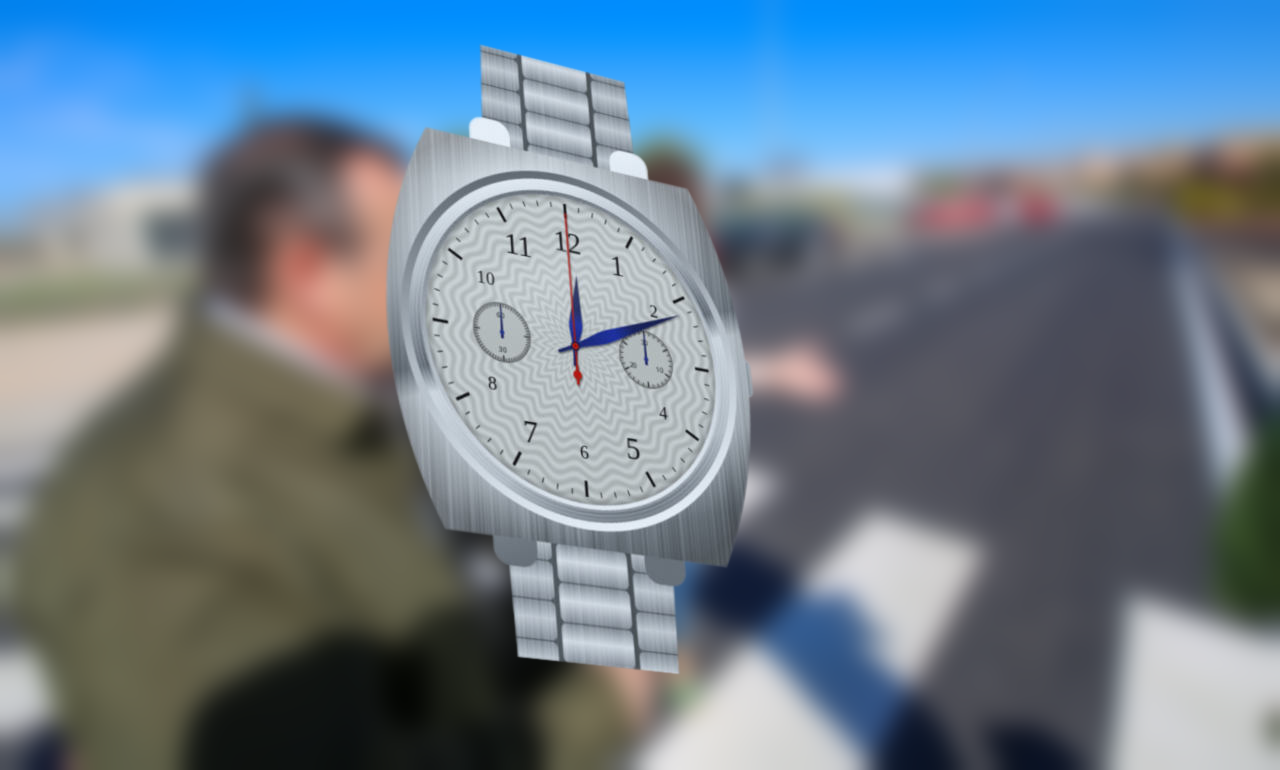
12:11
